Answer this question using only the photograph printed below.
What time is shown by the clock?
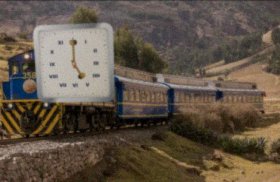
5:00
